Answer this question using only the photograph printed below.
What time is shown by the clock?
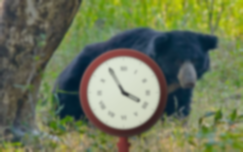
3:55
